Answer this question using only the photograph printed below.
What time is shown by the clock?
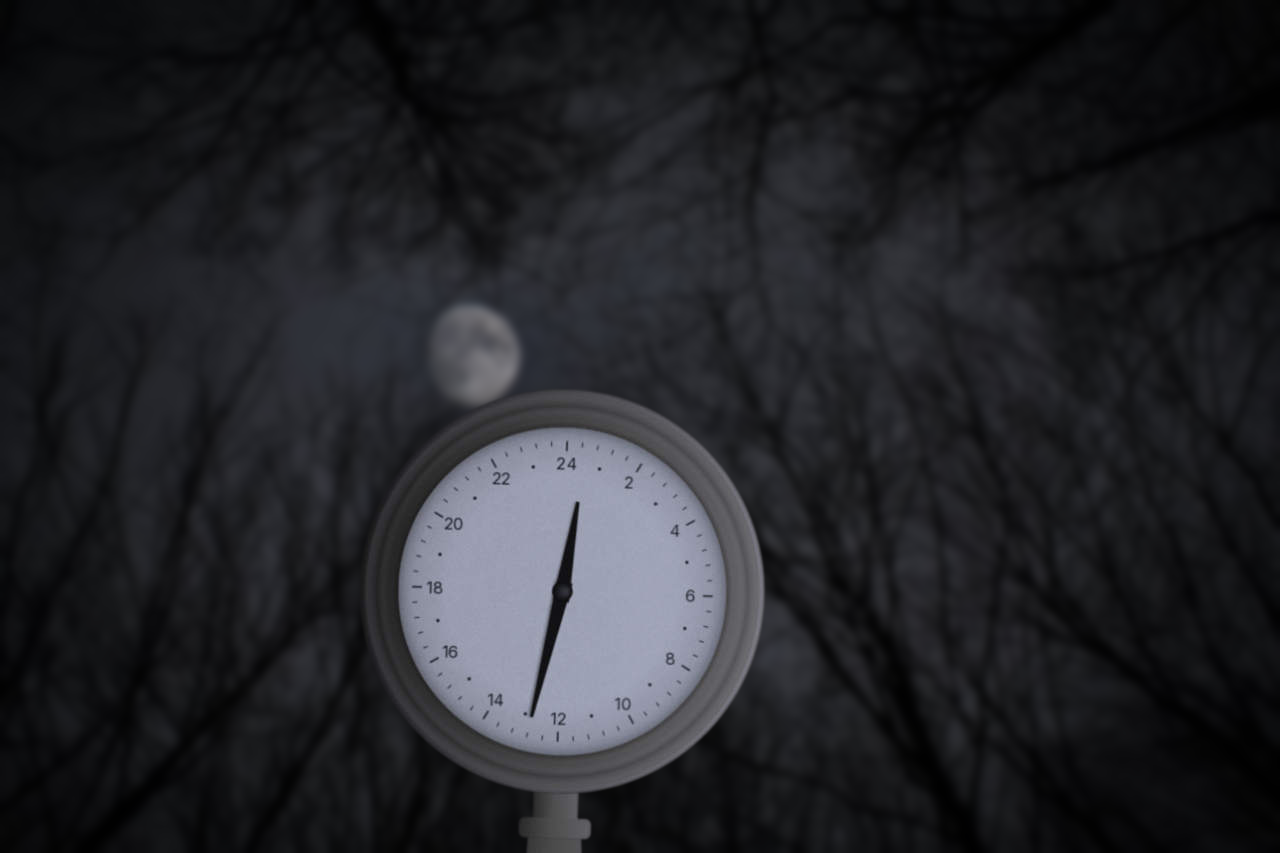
0:32
